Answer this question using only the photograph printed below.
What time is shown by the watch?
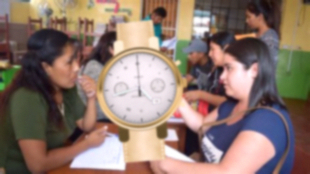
4:43
